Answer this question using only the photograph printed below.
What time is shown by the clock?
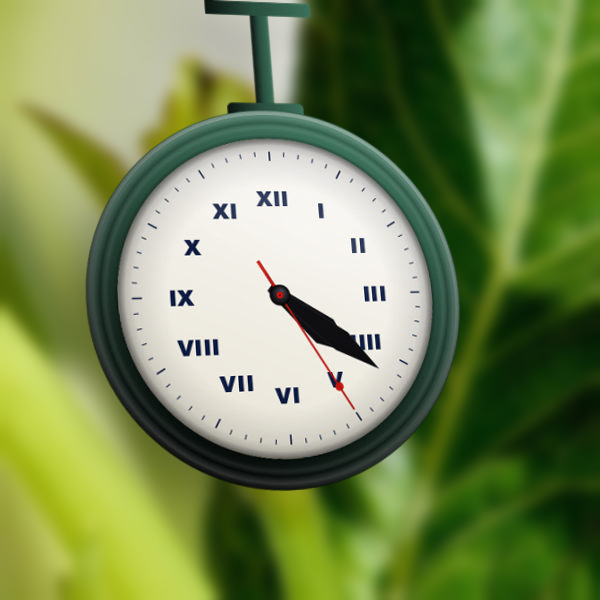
4:21:25
